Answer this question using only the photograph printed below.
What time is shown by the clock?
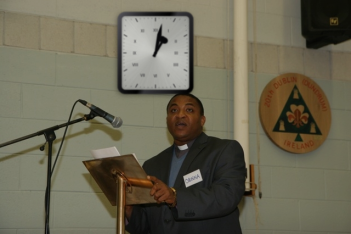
1:02
